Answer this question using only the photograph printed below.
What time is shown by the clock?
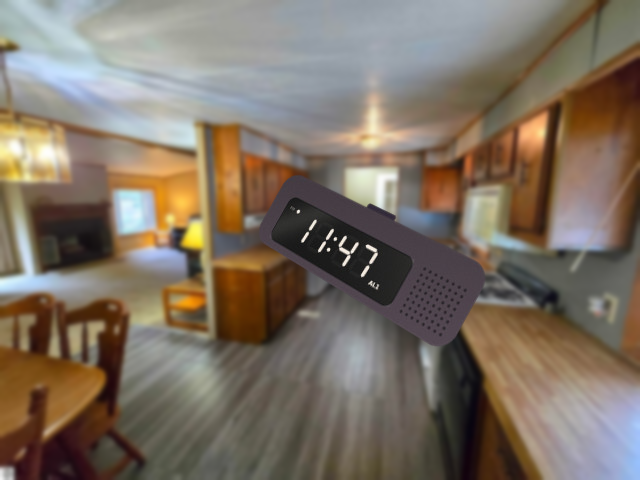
11:47
